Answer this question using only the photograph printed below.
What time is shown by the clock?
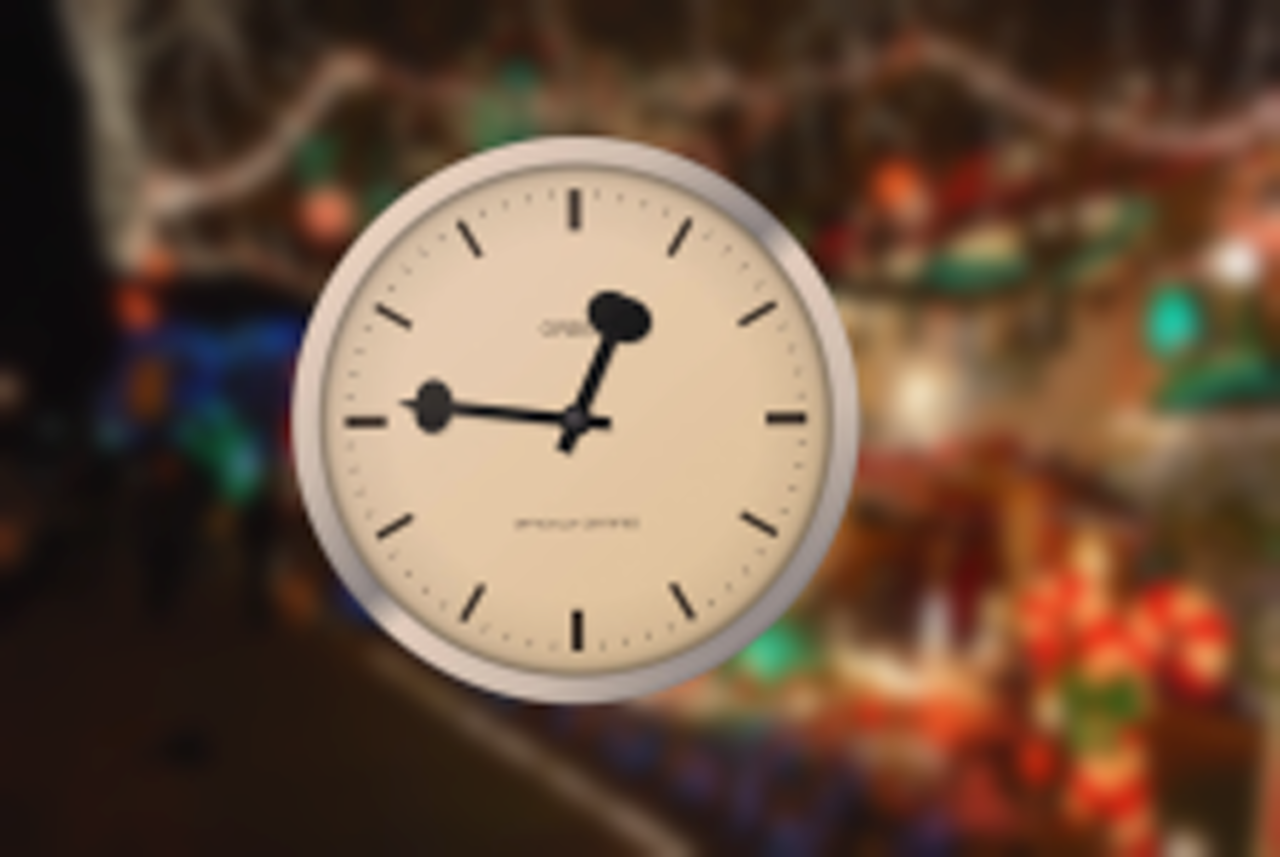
12:46
